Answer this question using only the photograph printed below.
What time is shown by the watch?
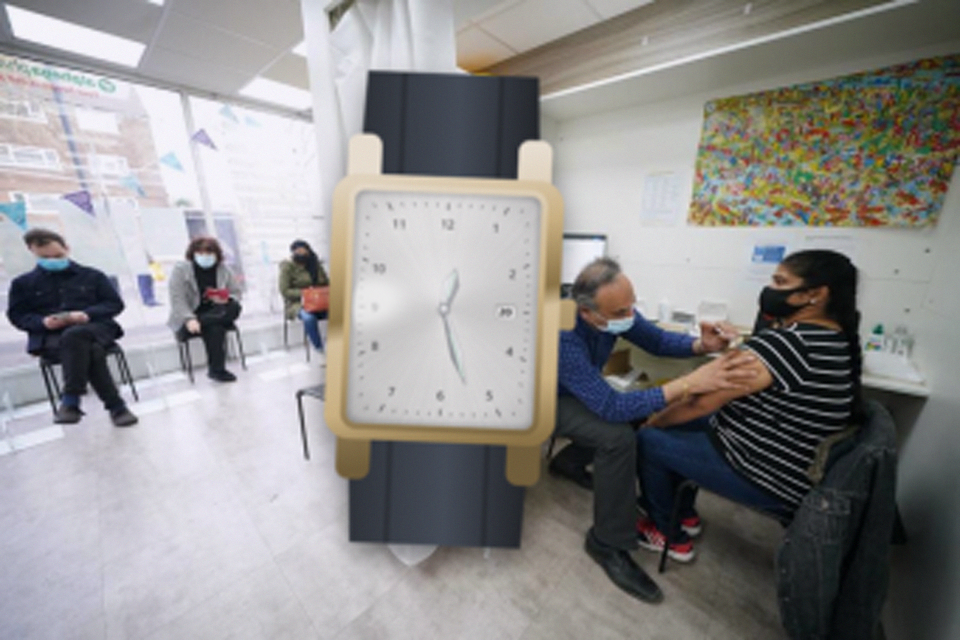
12:27
